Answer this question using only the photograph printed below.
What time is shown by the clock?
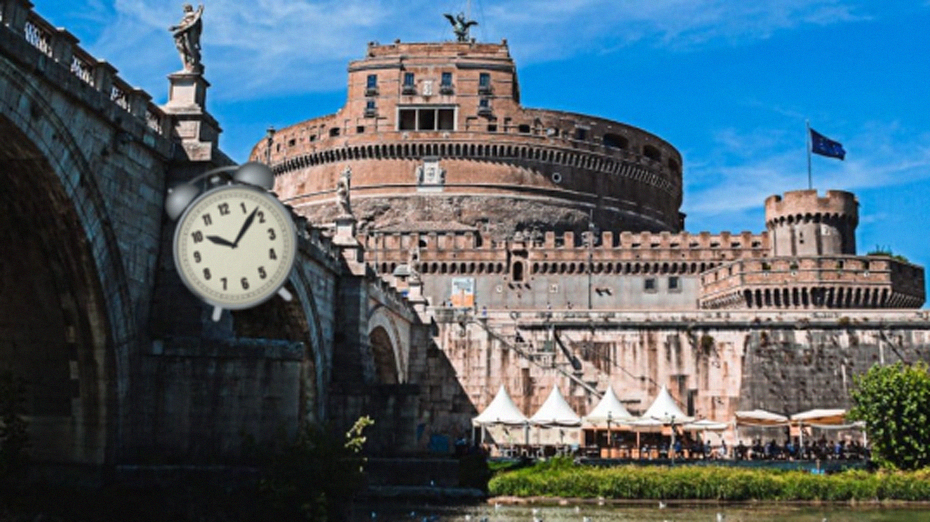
10:08
